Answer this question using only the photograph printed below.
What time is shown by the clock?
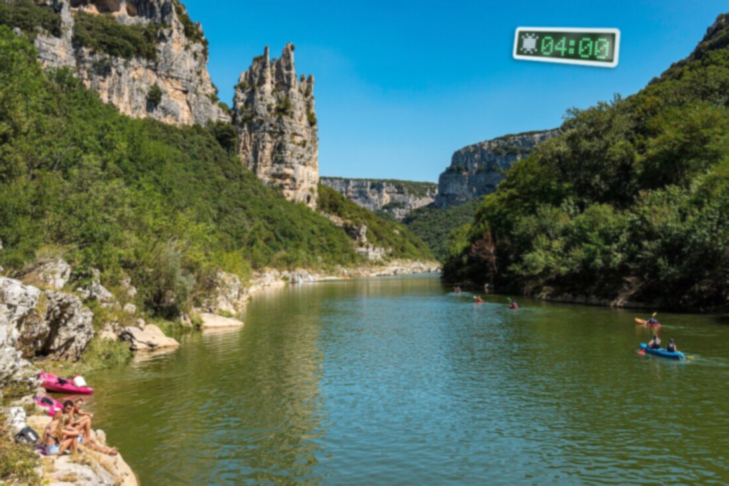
4:00
